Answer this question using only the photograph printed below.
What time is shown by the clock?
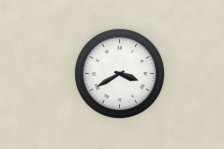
3:40
